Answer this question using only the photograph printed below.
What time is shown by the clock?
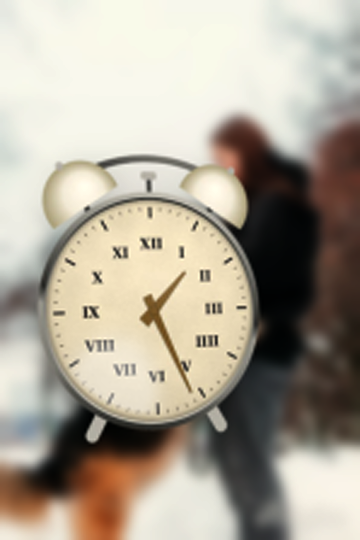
1:26
